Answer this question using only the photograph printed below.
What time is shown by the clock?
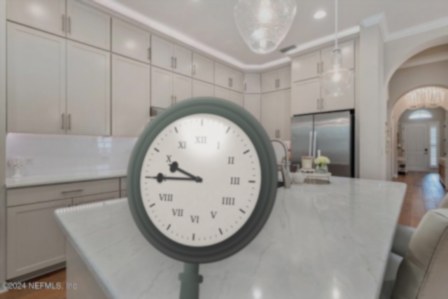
9:45
